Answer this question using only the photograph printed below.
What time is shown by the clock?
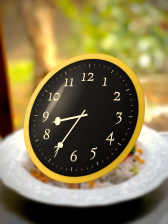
8:35
